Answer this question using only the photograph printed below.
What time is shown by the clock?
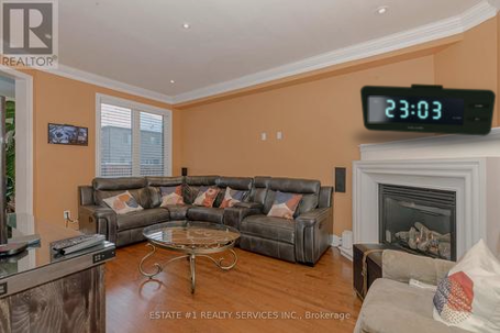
23:03
